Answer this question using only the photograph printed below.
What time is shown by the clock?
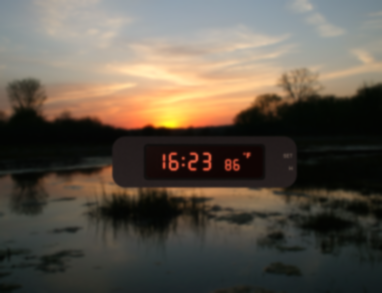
16:23
